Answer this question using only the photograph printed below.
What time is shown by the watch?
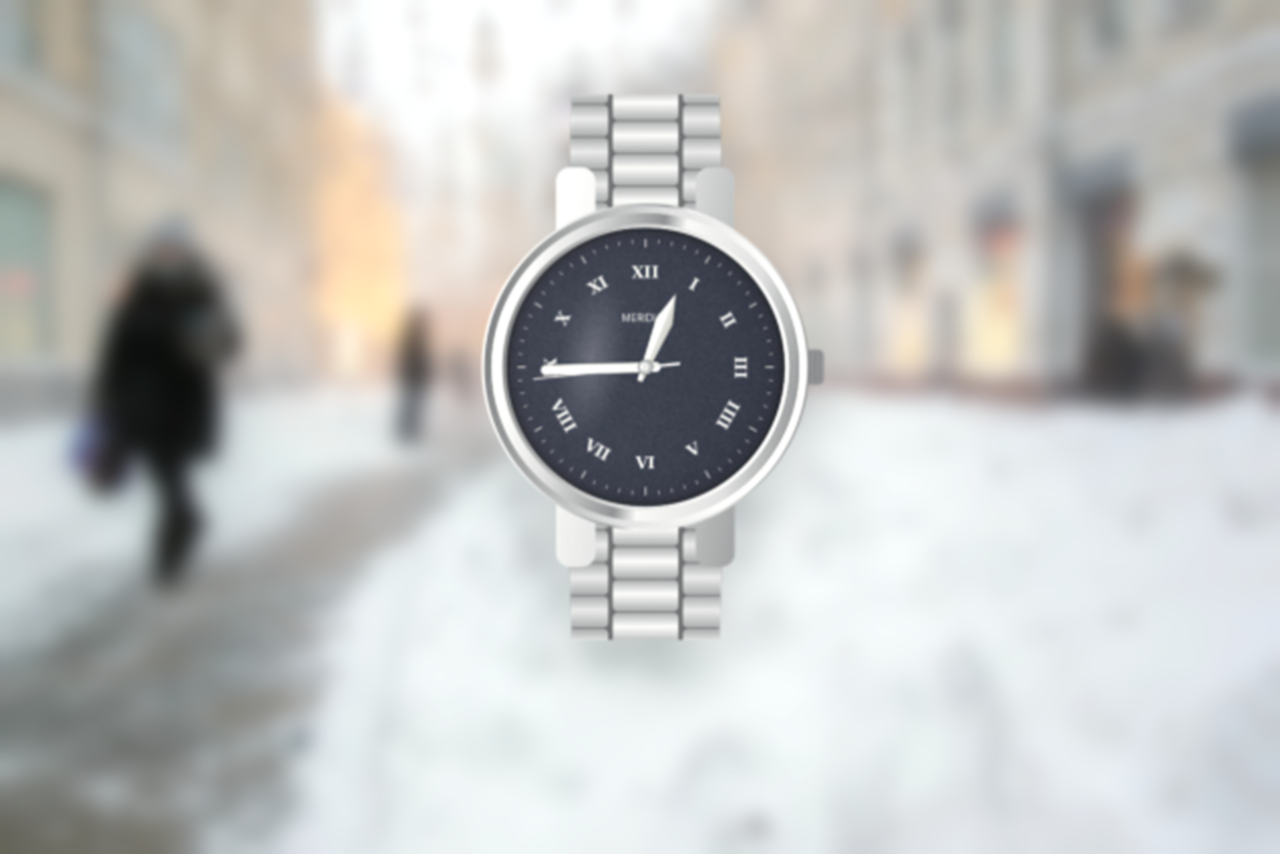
12:44:44
